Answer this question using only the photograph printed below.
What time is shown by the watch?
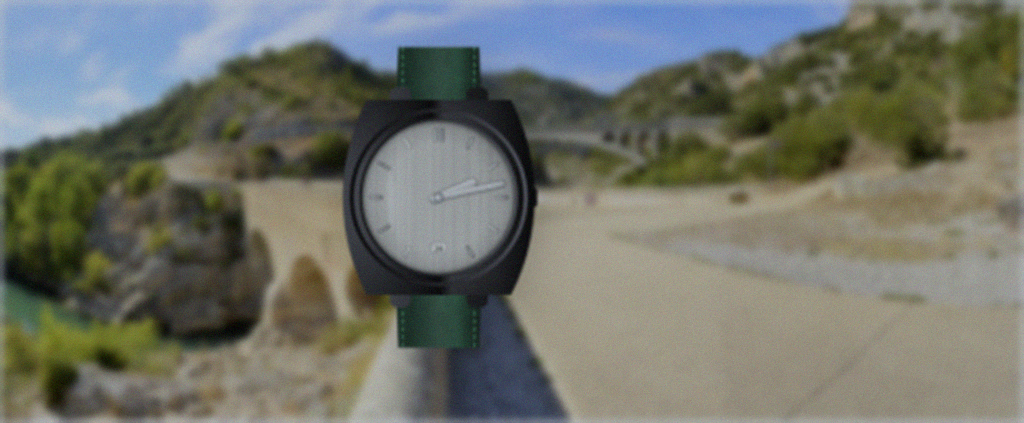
2:13
